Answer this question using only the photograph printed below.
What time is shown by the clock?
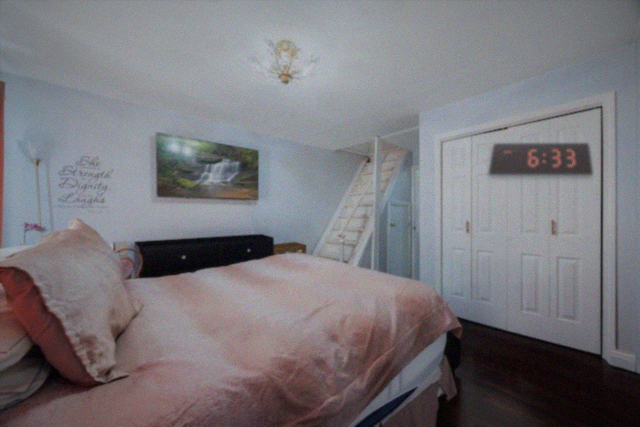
6:33
